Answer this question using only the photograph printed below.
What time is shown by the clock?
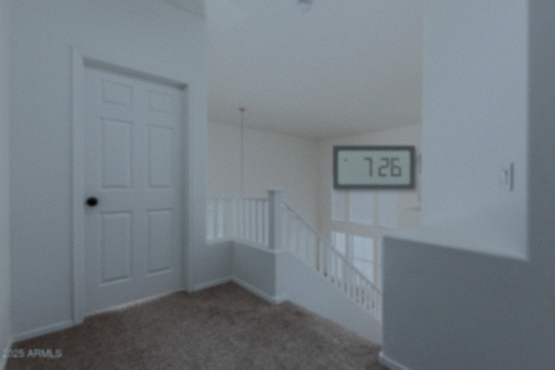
7:26
